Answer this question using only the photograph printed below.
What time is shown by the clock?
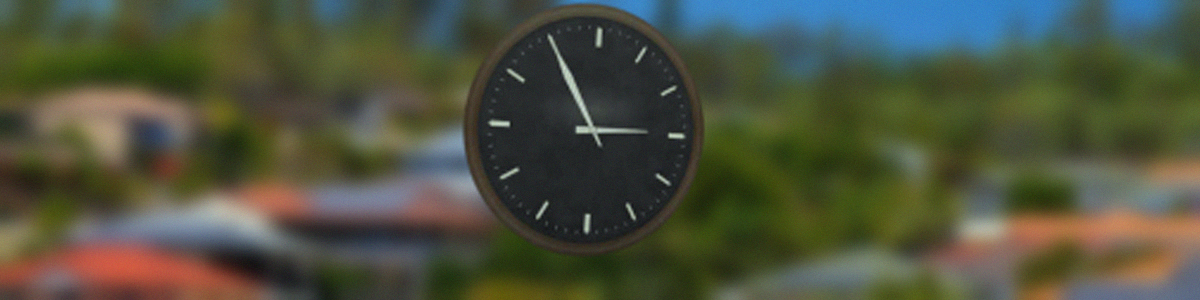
2:55
